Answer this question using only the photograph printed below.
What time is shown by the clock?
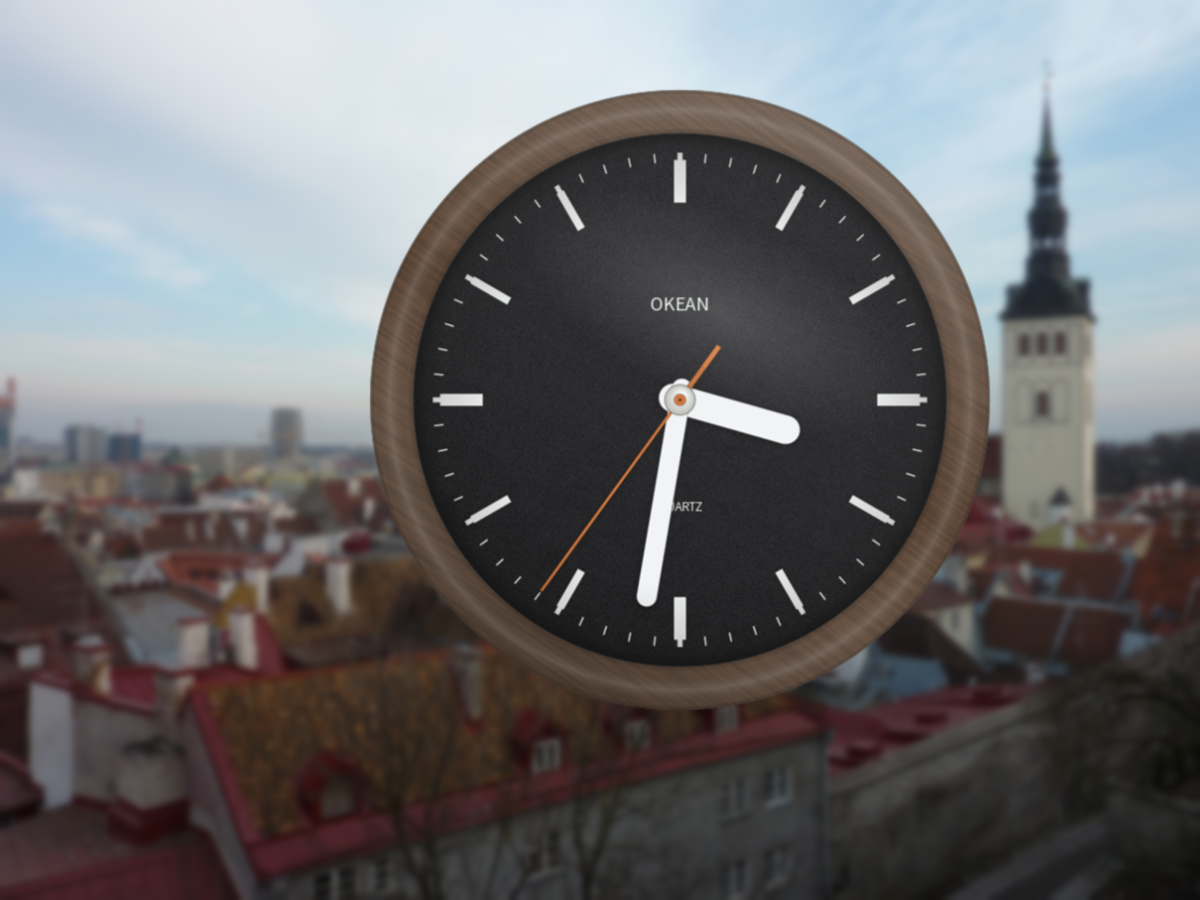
3:31:36
